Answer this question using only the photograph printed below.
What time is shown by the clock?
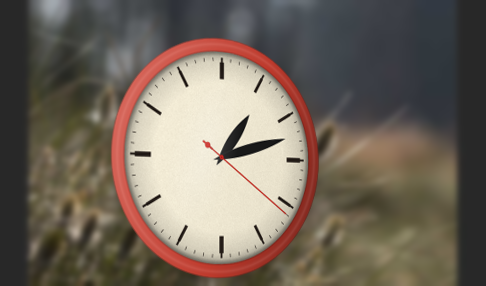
1:12:21
